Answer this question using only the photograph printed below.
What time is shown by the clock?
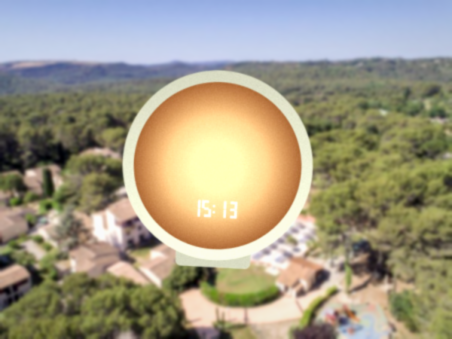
15:13
